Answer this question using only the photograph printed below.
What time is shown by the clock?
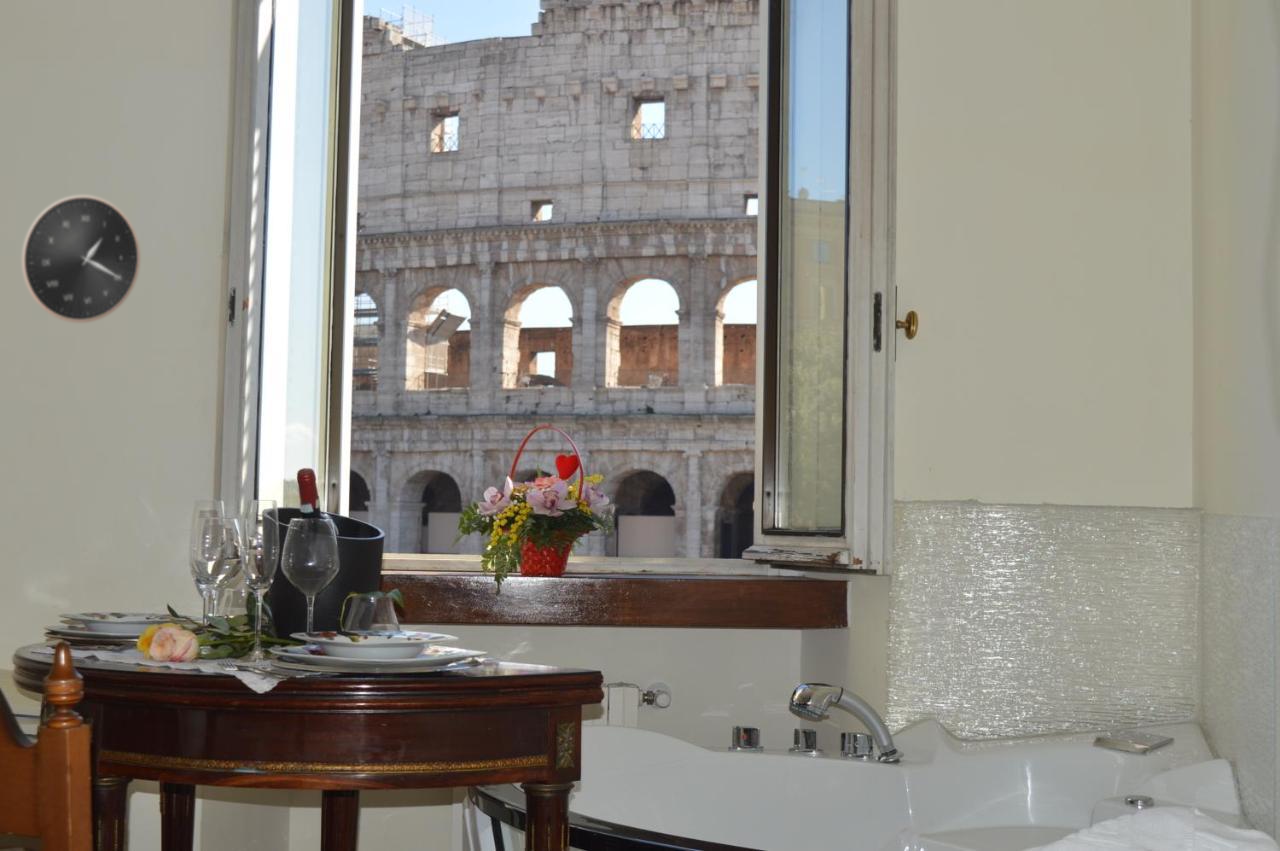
1:20
